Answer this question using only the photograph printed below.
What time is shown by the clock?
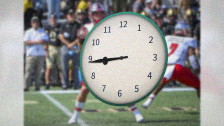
8:44
